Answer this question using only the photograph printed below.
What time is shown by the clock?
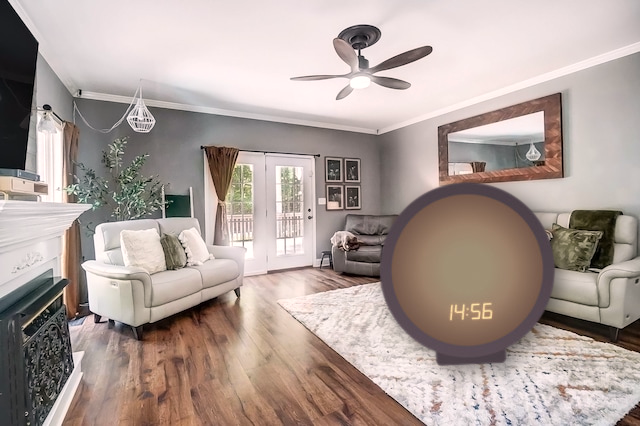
14:56
